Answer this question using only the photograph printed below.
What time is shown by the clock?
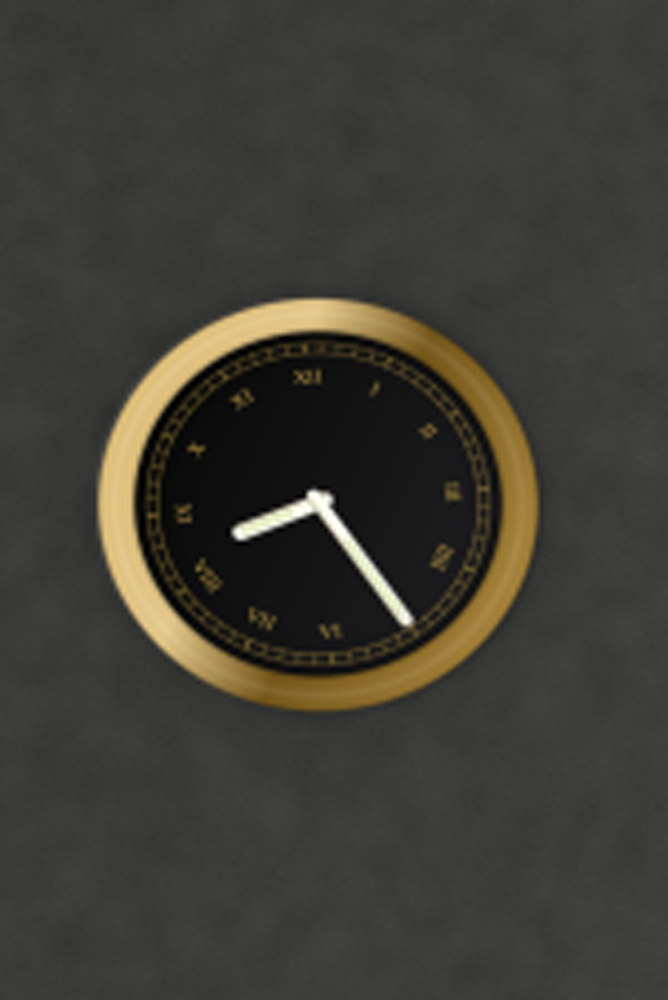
8:25
